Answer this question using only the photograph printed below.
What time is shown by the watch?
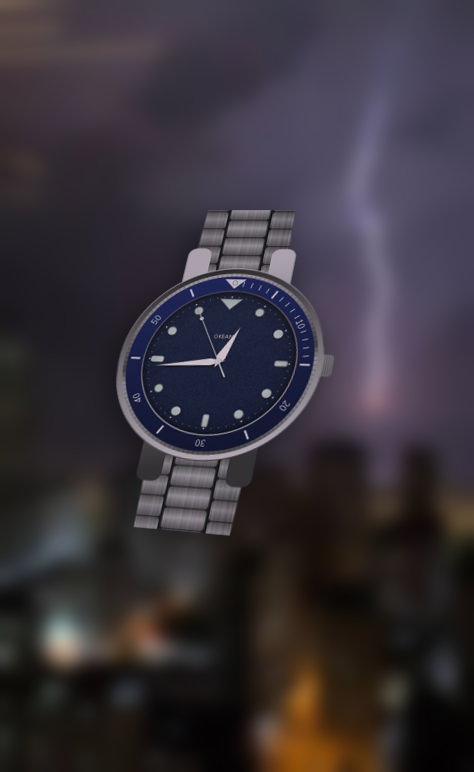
12:43:55
